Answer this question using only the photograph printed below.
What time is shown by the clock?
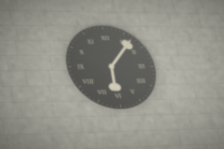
6:07
